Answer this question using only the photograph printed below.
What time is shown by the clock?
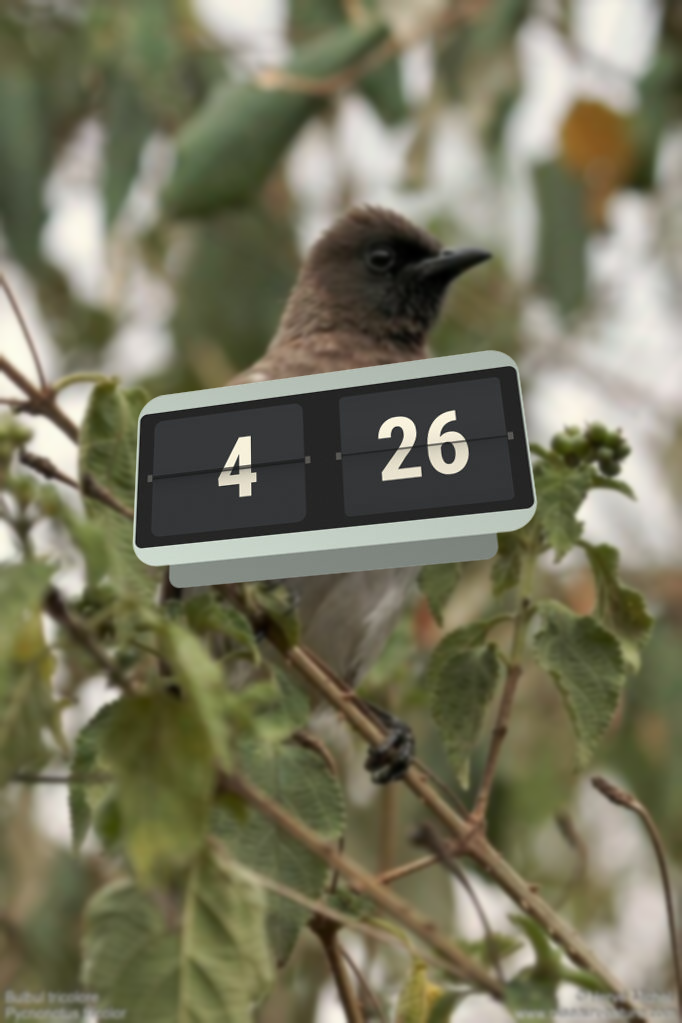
4:26
